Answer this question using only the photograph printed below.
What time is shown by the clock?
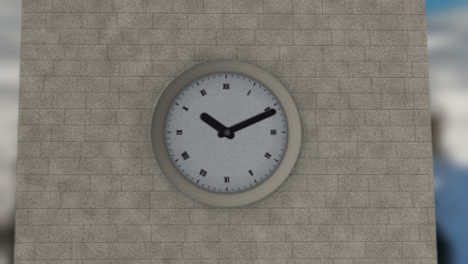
10:11
